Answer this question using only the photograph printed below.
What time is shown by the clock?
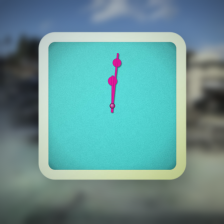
12:01
